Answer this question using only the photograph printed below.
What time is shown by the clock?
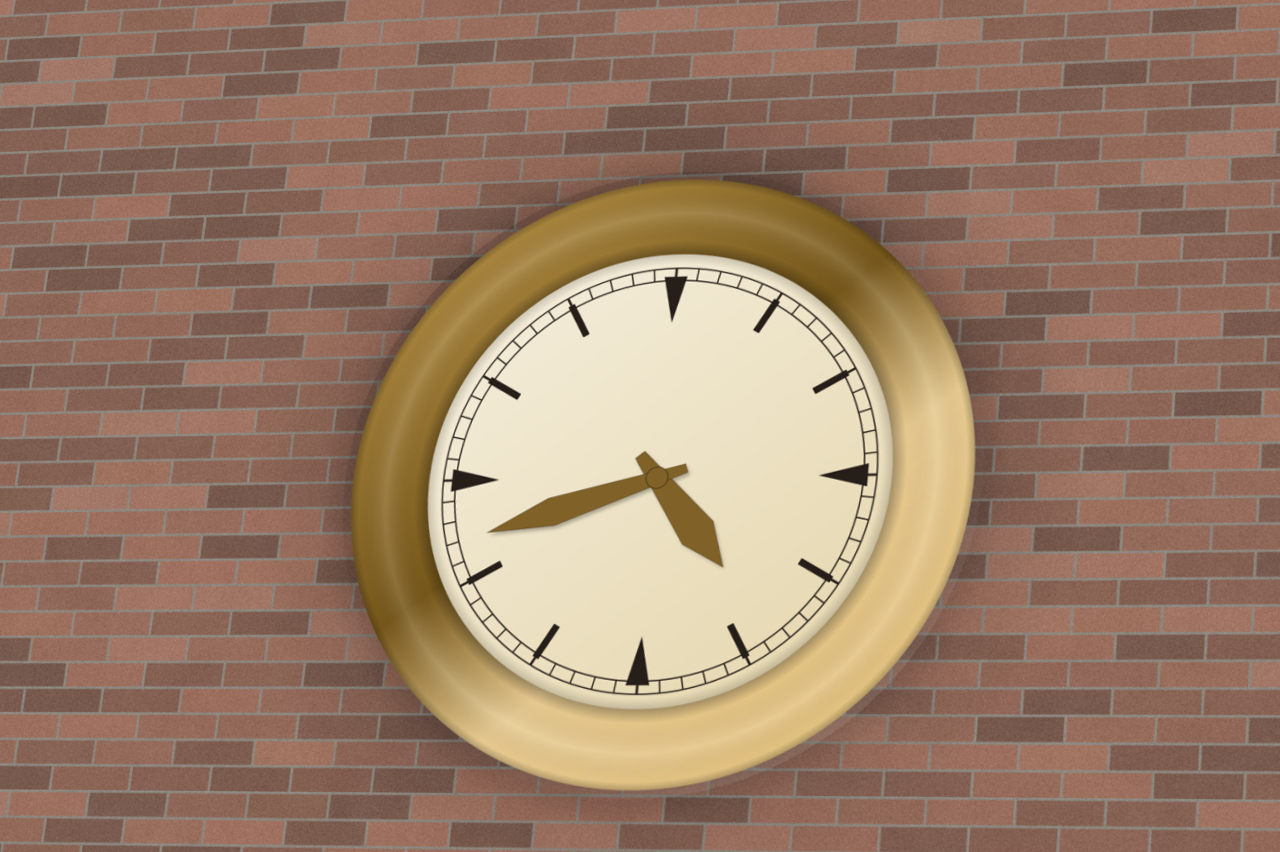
4:42
